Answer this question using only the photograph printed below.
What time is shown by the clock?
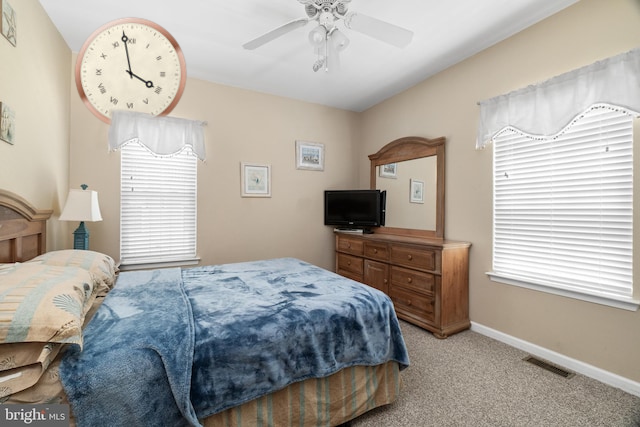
3:58
